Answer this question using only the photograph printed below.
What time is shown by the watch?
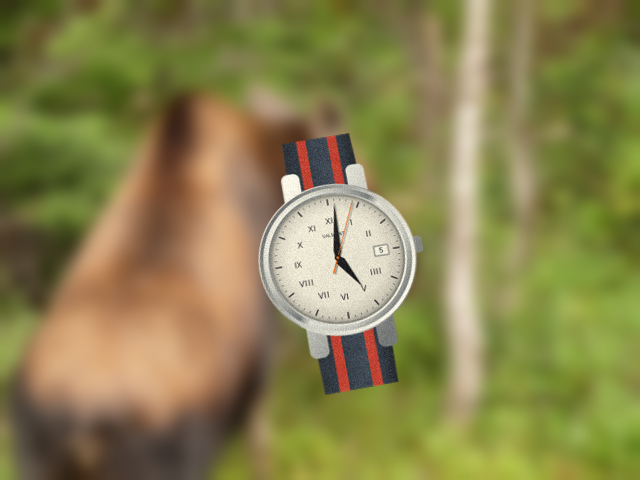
5:01:04
